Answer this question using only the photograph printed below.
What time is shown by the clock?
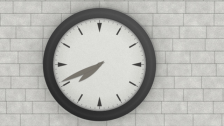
7:41
